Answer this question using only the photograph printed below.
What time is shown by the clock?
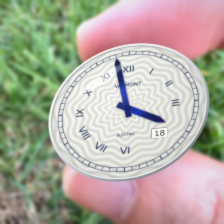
3:58
